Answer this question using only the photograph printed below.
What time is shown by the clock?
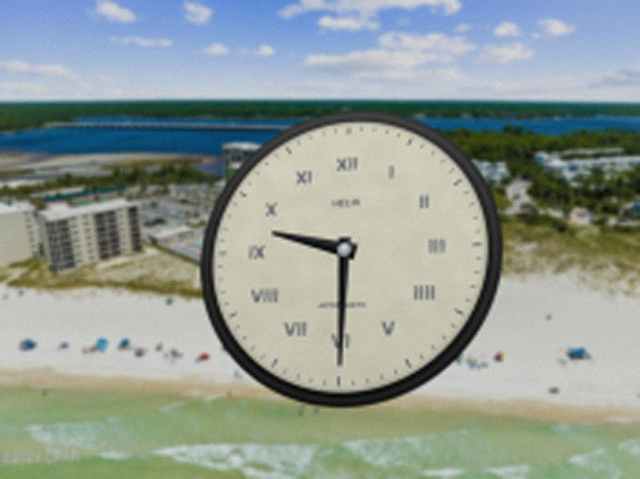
9:30
